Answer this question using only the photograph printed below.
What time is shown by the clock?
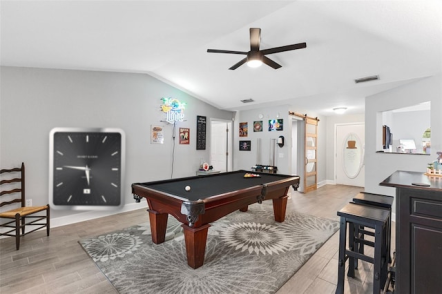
5:46
